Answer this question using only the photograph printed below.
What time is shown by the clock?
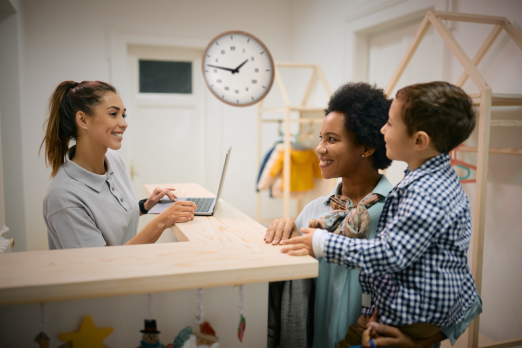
1:47
